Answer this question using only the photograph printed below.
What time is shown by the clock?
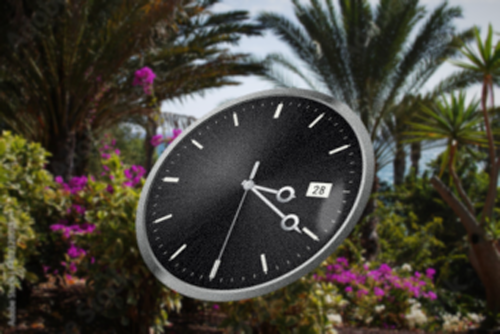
3:20:30
